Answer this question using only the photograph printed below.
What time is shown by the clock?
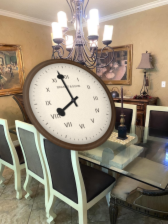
7:58
